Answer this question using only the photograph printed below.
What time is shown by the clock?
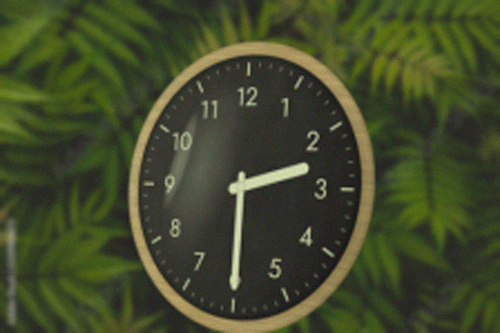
2:30
